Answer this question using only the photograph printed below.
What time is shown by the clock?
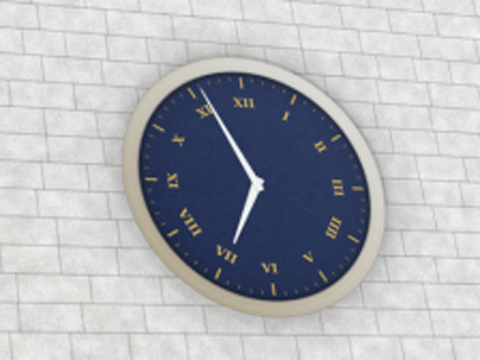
6:56
